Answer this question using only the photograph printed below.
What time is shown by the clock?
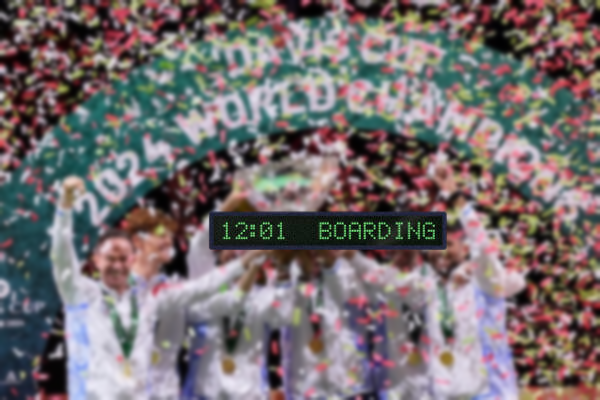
12:01
